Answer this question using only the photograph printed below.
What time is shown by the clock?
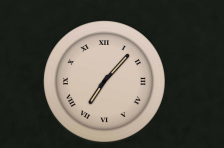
7:07
